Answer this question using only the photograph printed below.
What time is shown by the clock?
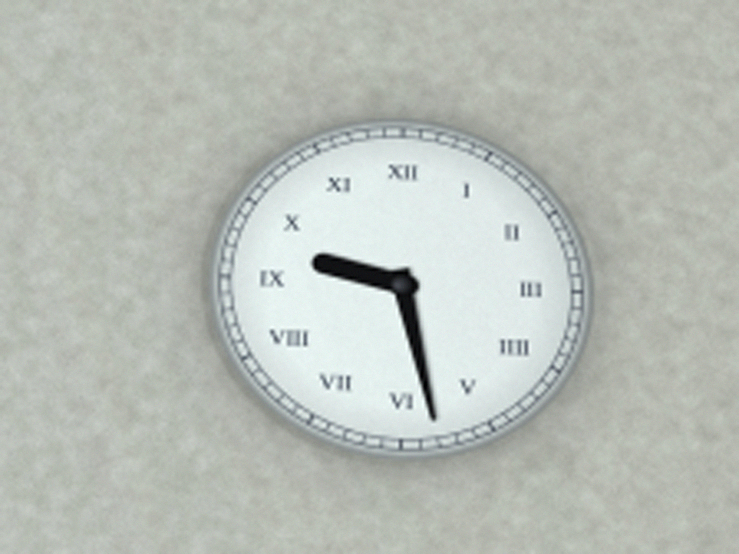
9:28
